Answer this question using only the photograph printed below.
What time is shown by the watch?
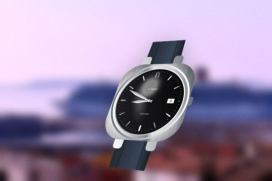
8:49
